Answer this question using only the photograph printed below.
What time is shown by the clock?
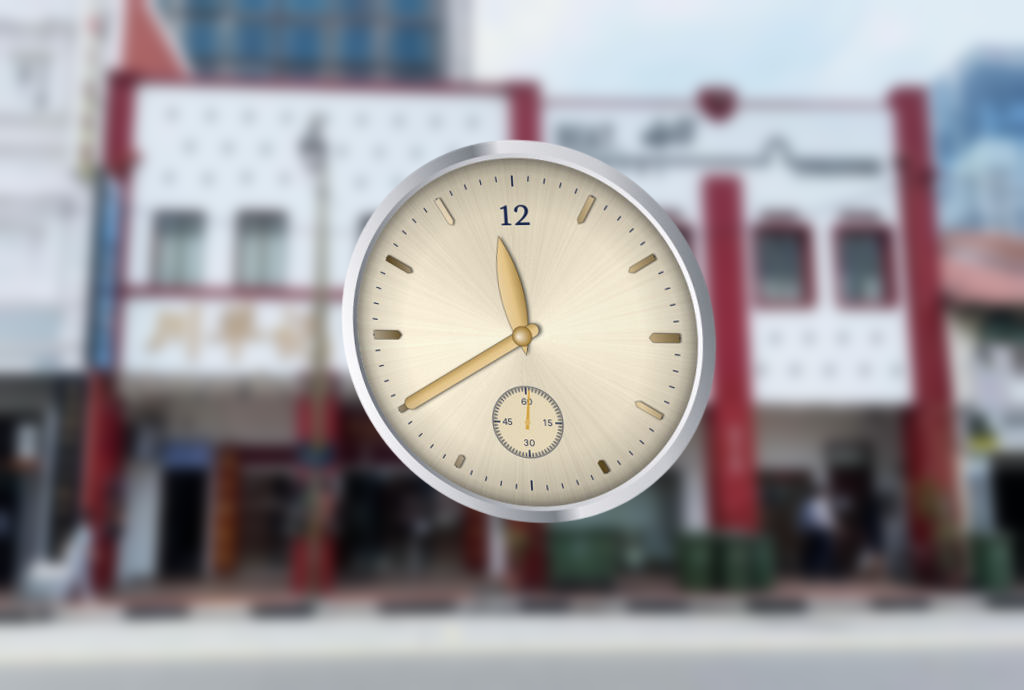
11:40:01
